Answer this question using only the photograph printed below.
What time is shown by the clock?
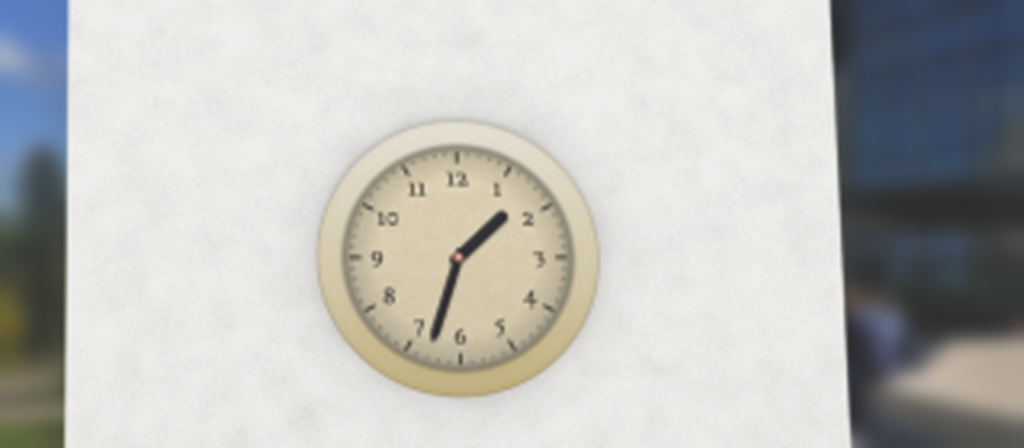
1:33
